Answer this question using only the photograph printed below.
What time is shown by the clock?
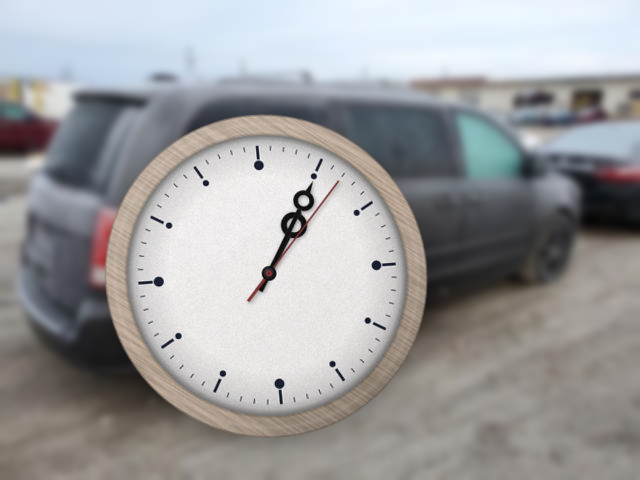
1:05:07
